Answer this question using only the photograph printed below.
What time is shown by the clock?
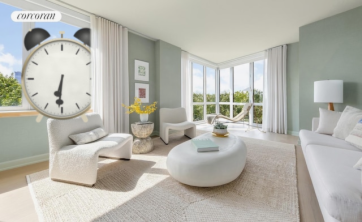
6:31
